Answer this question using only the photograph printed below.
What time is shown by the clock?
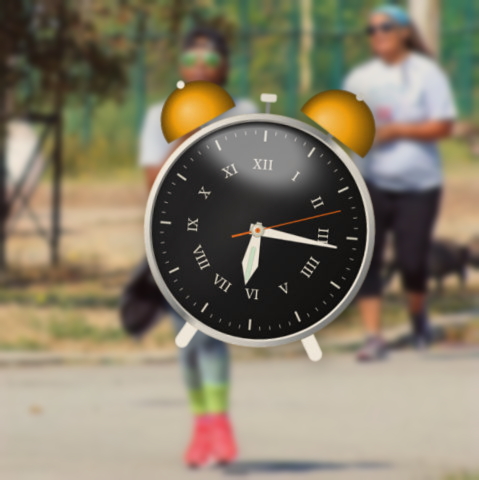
6:16:12
